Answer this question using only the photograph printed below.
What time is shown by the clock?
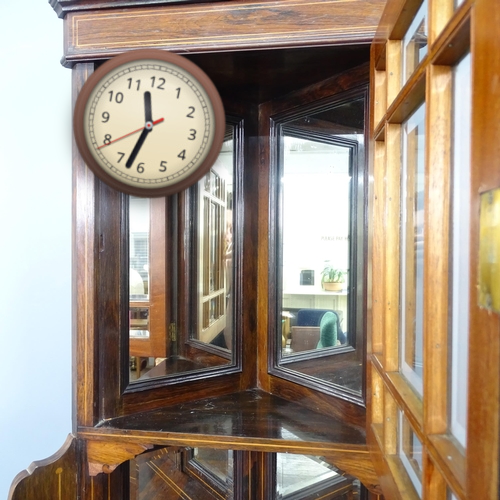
11:32:39
